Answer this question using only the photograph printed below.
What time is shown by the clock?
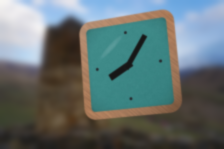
8:06
